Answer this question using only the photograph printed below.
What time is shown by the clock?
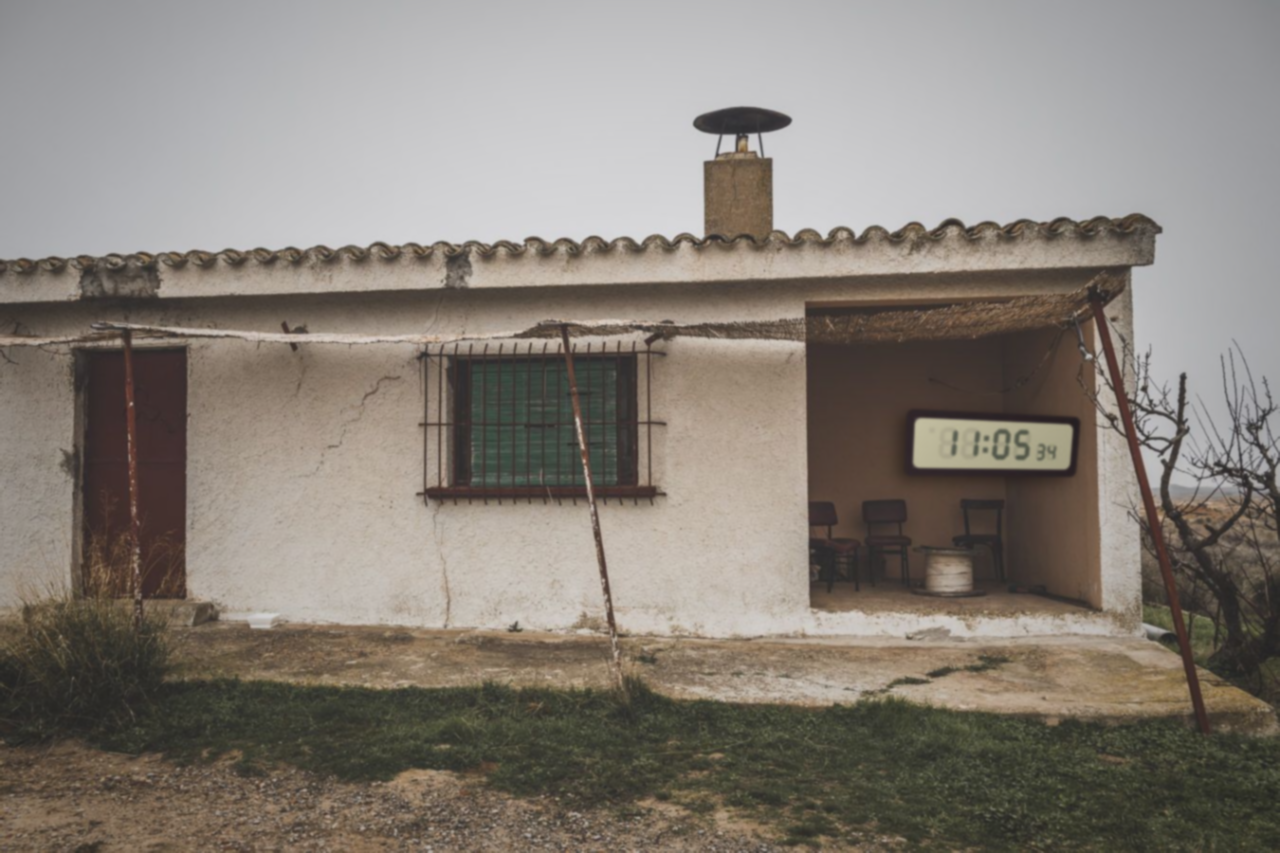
11:05:34
